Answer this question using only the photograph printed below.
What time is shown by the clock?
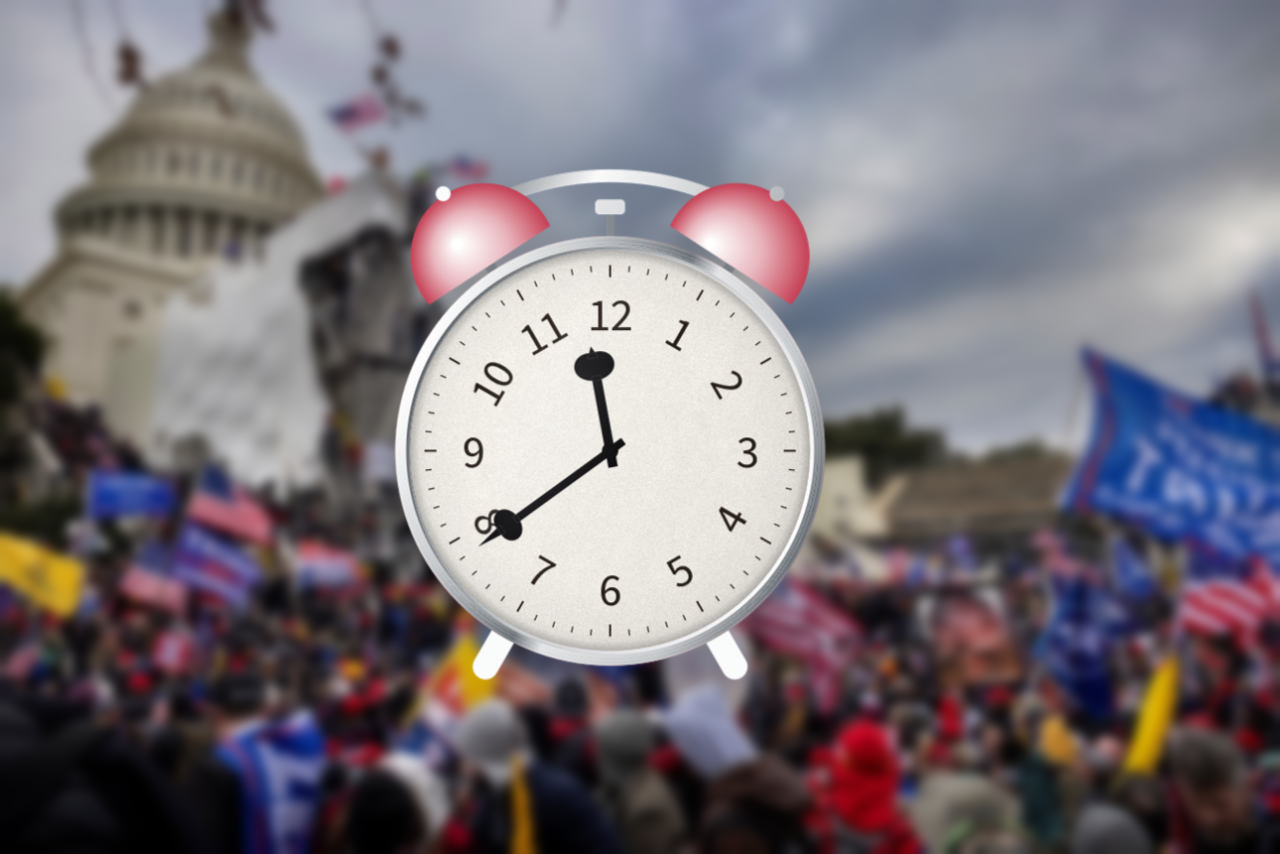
11:39
